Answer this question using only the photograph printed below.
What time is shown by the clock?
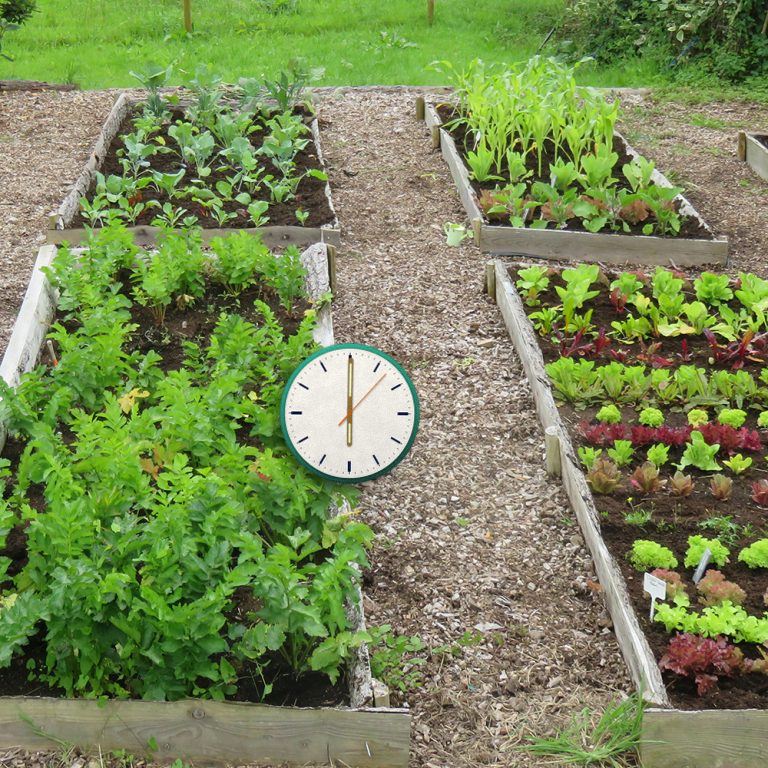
6:00:07
